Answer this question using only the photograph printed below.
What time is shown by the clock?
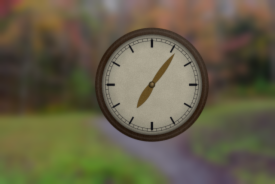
7:06
